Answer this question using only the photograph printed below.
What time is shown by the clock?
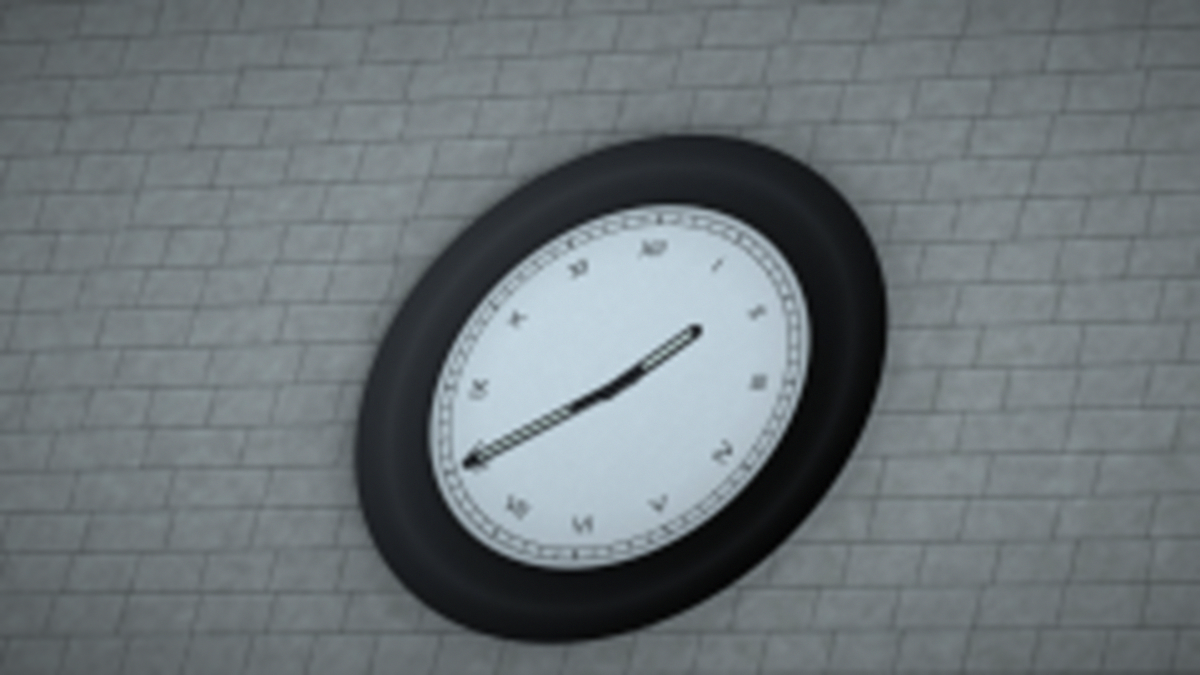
1:40
